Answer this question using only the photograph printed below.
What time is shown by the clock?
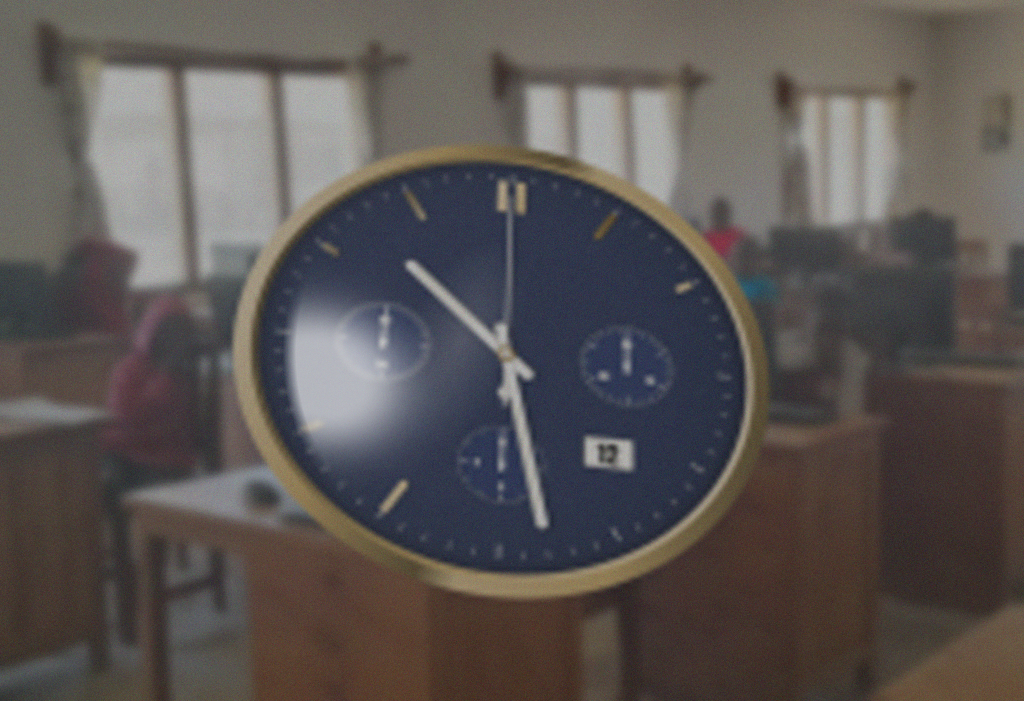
10:28
